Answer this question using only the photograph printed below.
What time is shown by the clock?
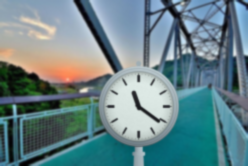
11:21
